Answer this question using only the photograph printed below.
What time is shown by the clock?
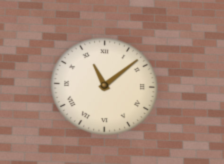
11:08
